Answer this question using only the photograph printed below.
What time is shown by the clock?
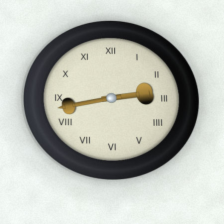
2:43
